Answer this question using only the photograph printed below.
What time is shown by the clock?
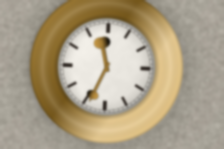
11:34
